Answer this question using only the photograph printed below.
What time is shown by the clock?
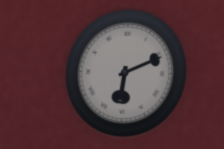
6:11
